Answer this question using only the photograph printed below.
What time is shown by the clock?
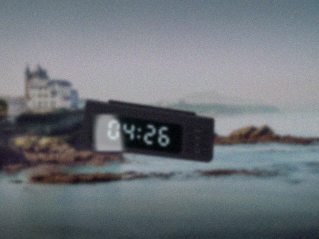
4:26
